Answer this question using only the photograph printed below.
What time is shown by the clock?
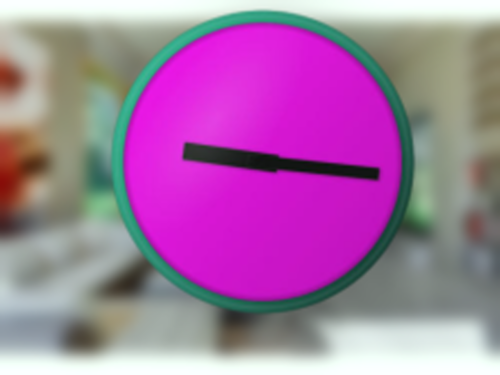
9:16
